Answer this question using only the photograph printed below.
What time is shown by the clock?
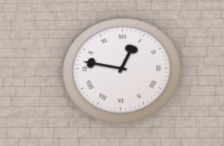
12:47
